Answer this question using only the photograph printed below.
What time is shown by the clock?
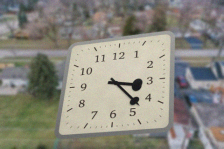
3:23
